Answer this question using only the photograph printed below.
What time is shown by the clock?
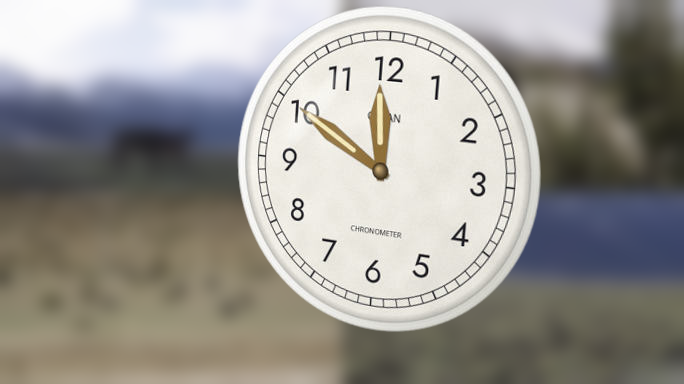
11:50
